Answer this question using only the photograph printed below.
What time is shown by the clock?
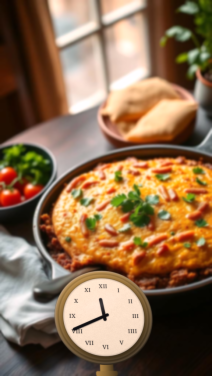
11:41
